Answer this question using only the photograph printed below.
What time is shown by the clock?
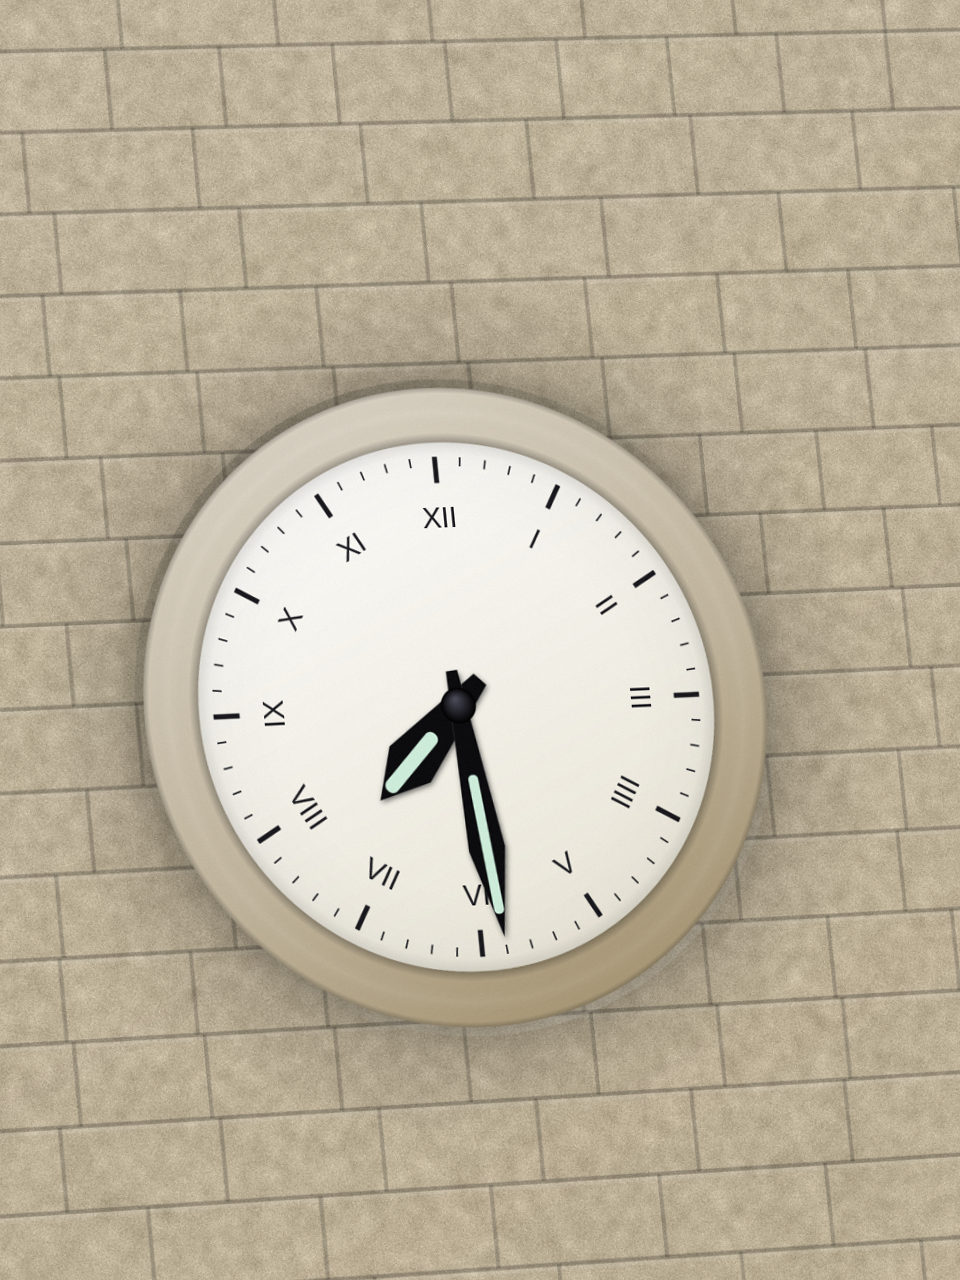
7:29
